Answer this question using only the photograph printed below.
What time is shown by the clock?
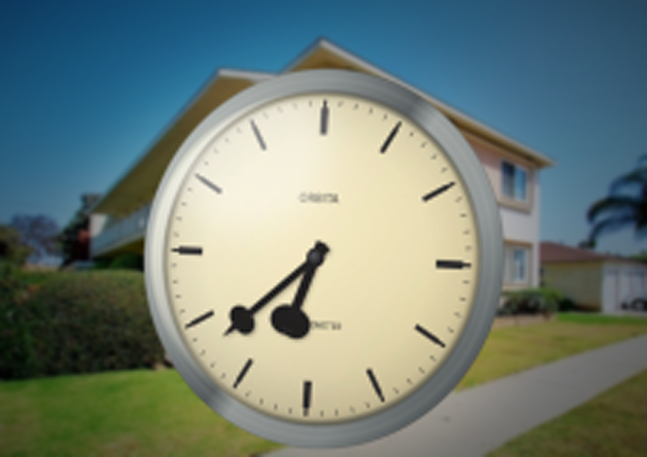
6:38
